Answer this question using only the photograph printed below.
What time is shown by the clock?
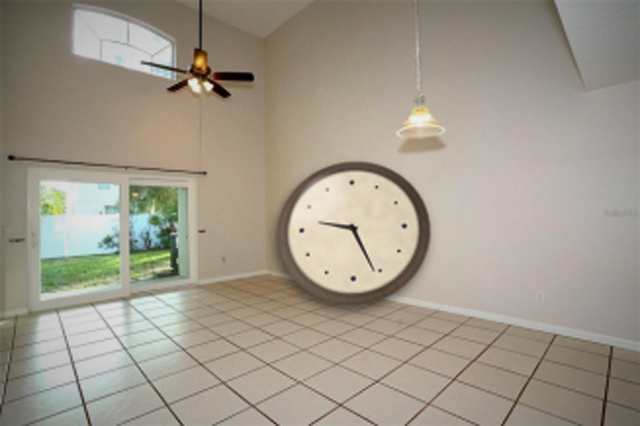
9:26
